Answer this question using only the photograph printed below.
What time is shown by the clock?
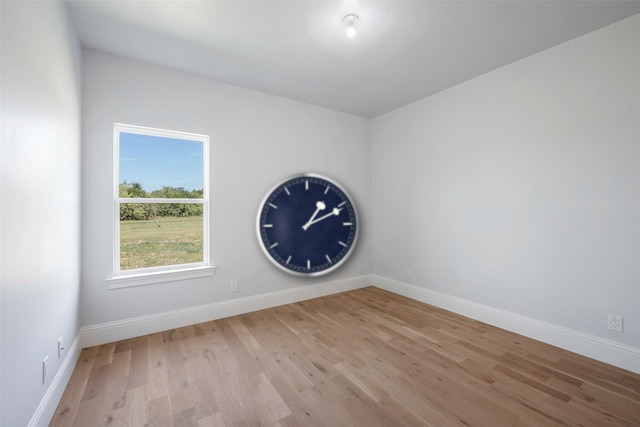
1:11
